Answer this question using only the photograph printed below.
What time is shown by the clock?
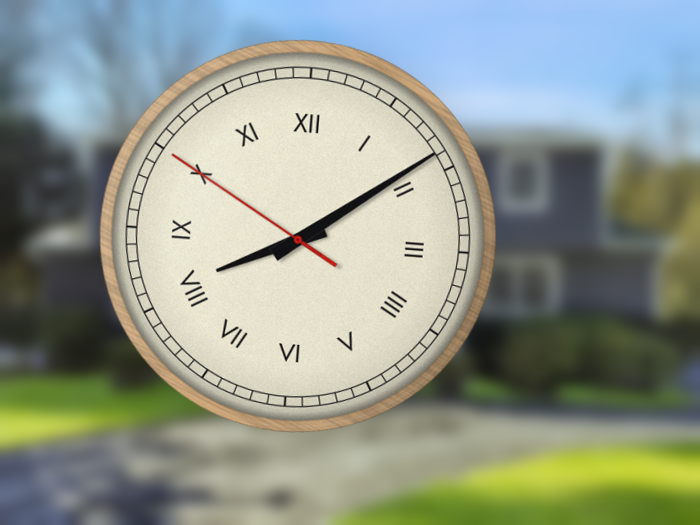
8:08:50
